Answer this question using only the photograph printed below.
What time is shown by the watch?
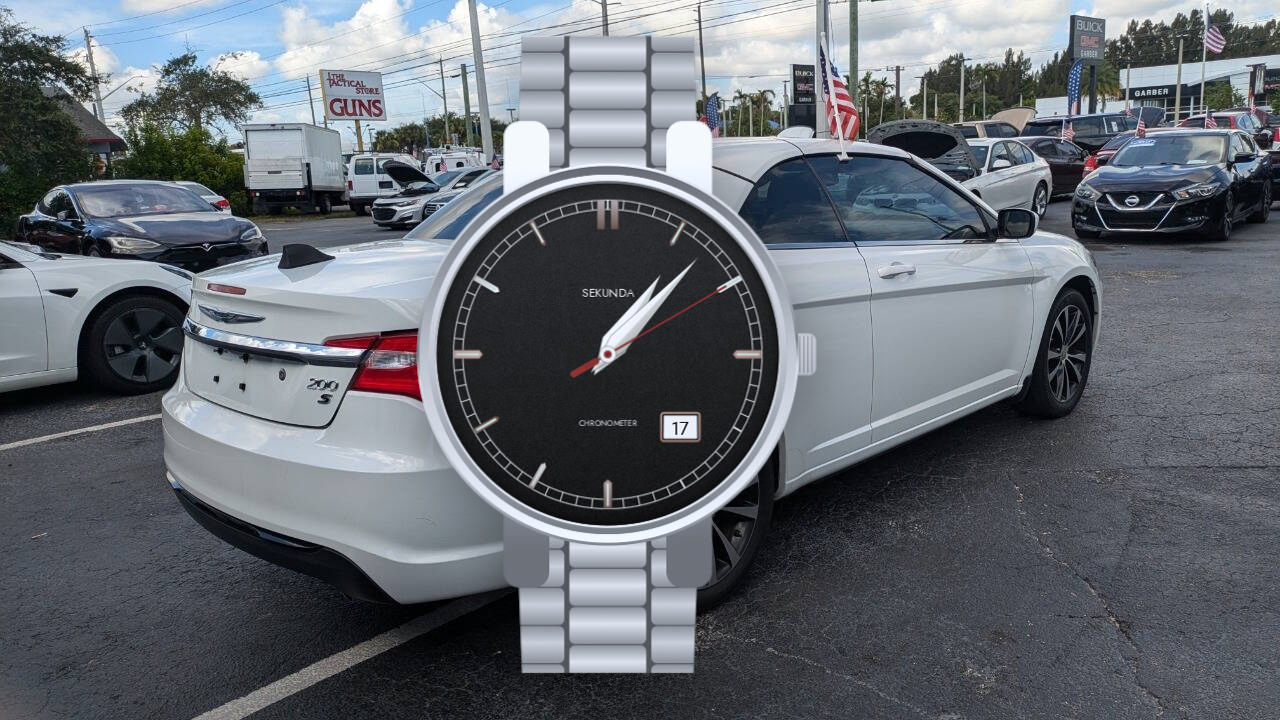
1:07:10
